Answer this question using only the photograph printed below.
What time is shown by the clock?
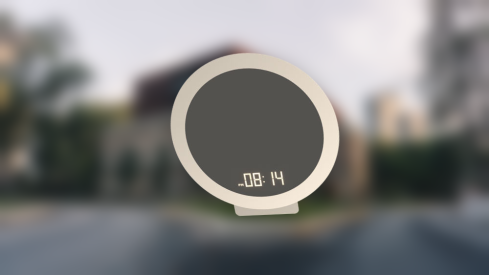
8:14
